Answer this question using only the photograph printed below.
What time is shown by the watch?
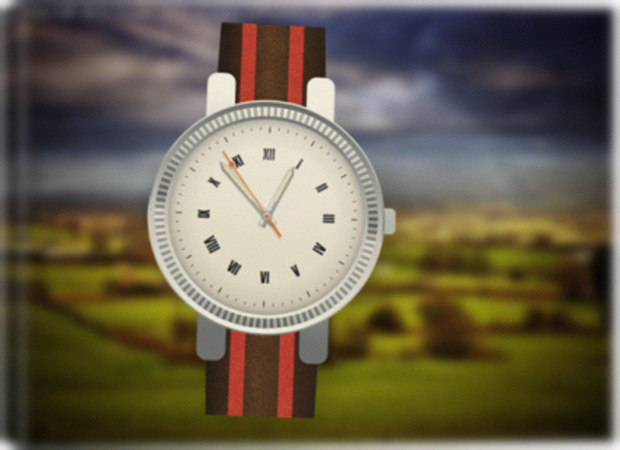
12:52:54
